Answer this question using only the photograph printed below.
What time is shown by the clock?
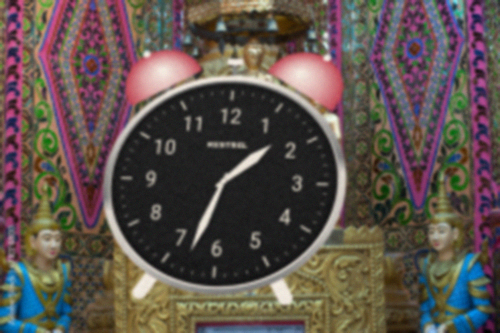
1:33
